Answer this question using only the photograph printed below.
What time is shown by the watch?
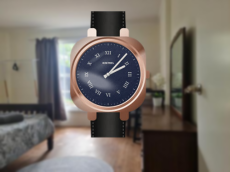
2:07
